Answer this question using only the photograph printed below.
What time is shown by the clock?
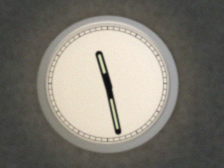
11:28
